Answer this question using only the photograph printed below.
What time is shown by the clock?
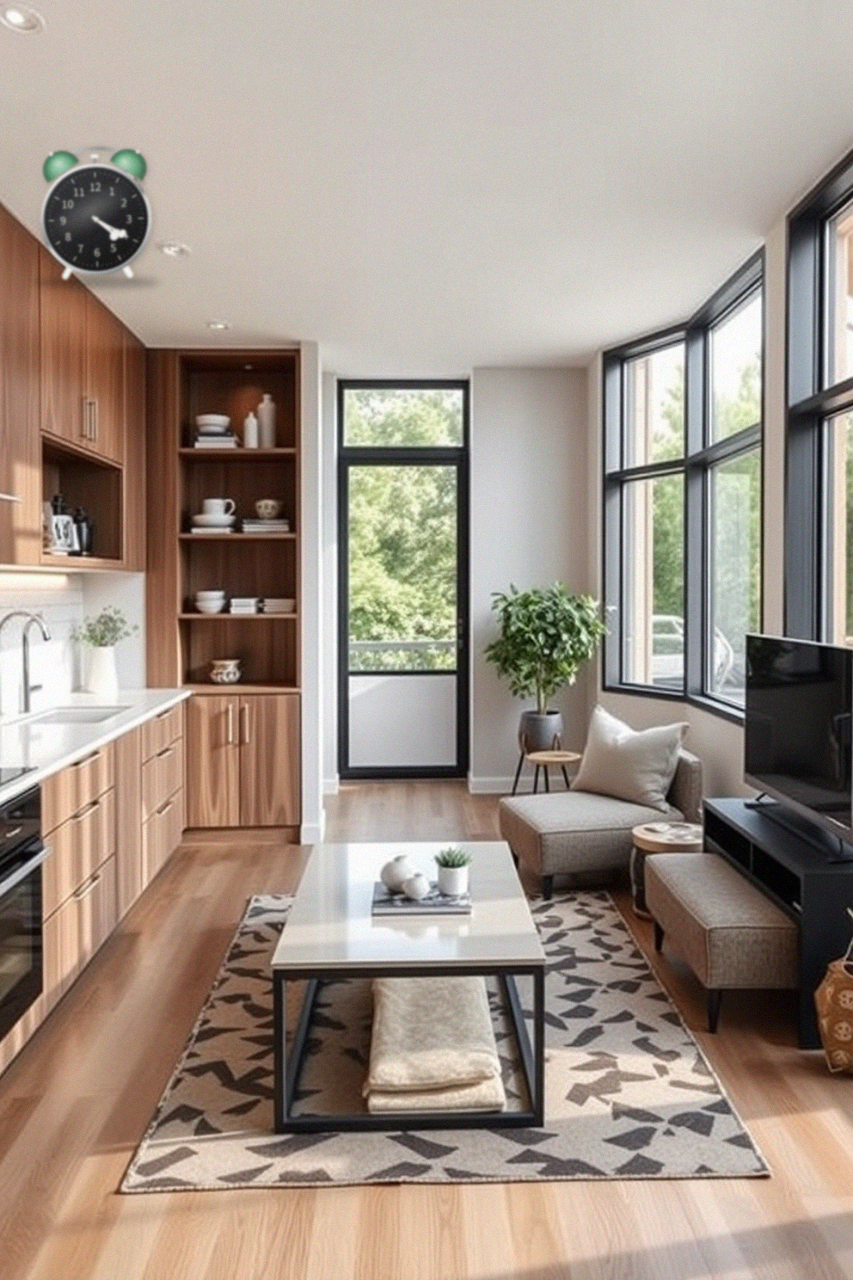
4:20
